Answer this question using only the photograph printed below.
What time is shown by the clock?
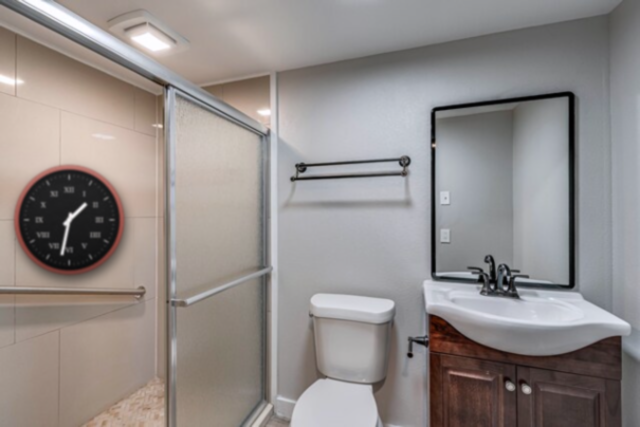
1:32
